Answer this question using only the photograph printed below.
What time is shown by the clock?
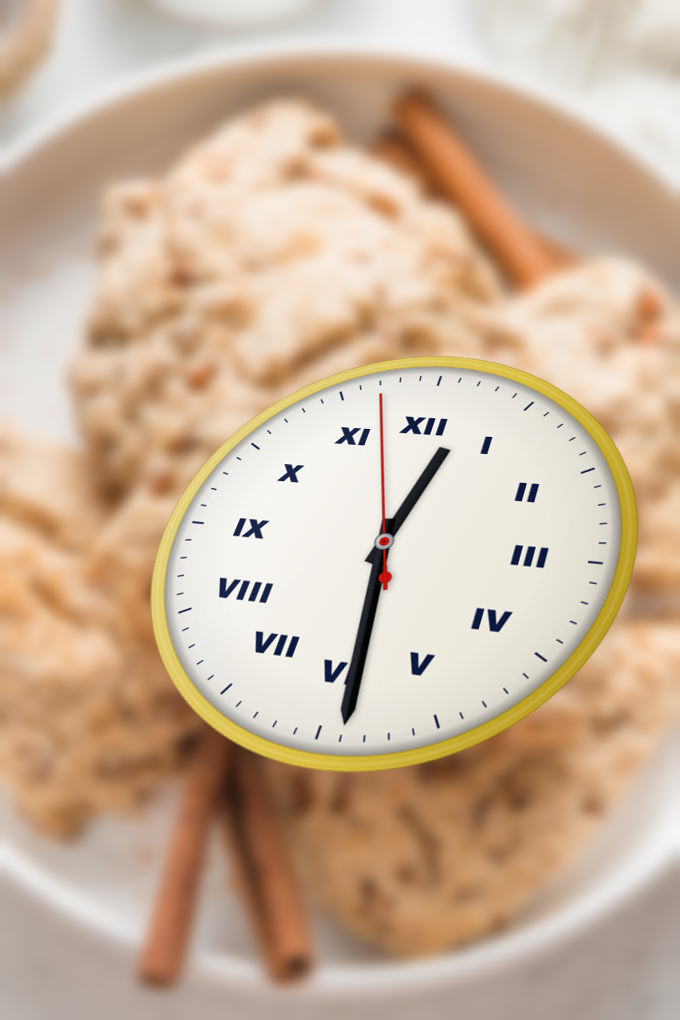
12:28:57
